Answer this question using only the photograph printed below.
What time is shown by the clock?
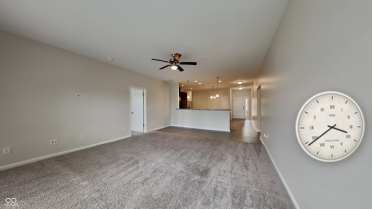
3:39
